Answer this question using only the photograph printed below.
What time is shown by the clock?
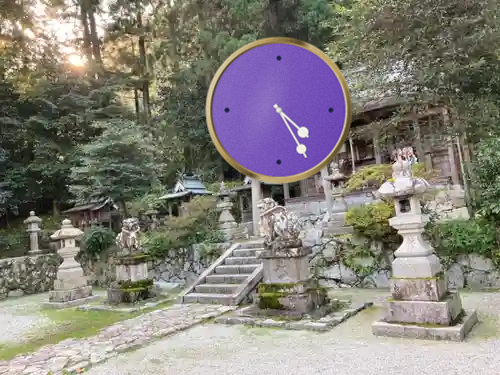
4:25
